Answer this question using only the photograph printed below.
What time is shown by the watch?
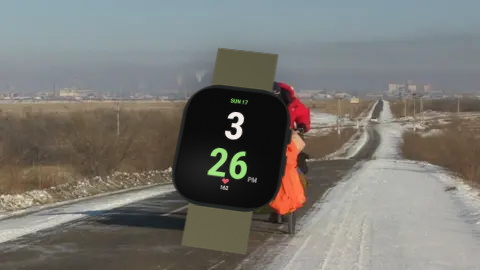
3:26
